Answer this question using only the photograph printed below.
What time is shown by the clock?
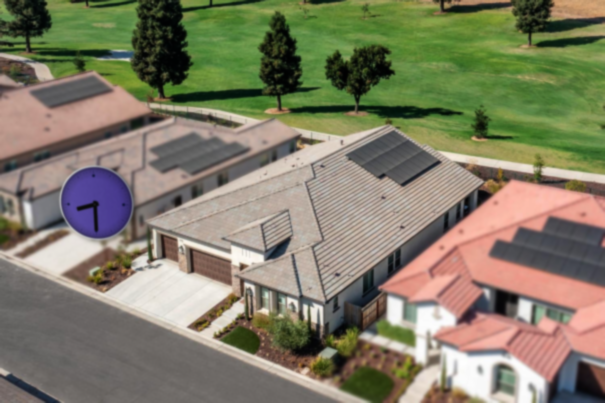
8:30
